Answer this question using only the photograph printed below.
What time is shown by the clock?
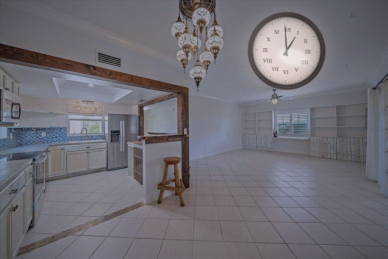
12:59
